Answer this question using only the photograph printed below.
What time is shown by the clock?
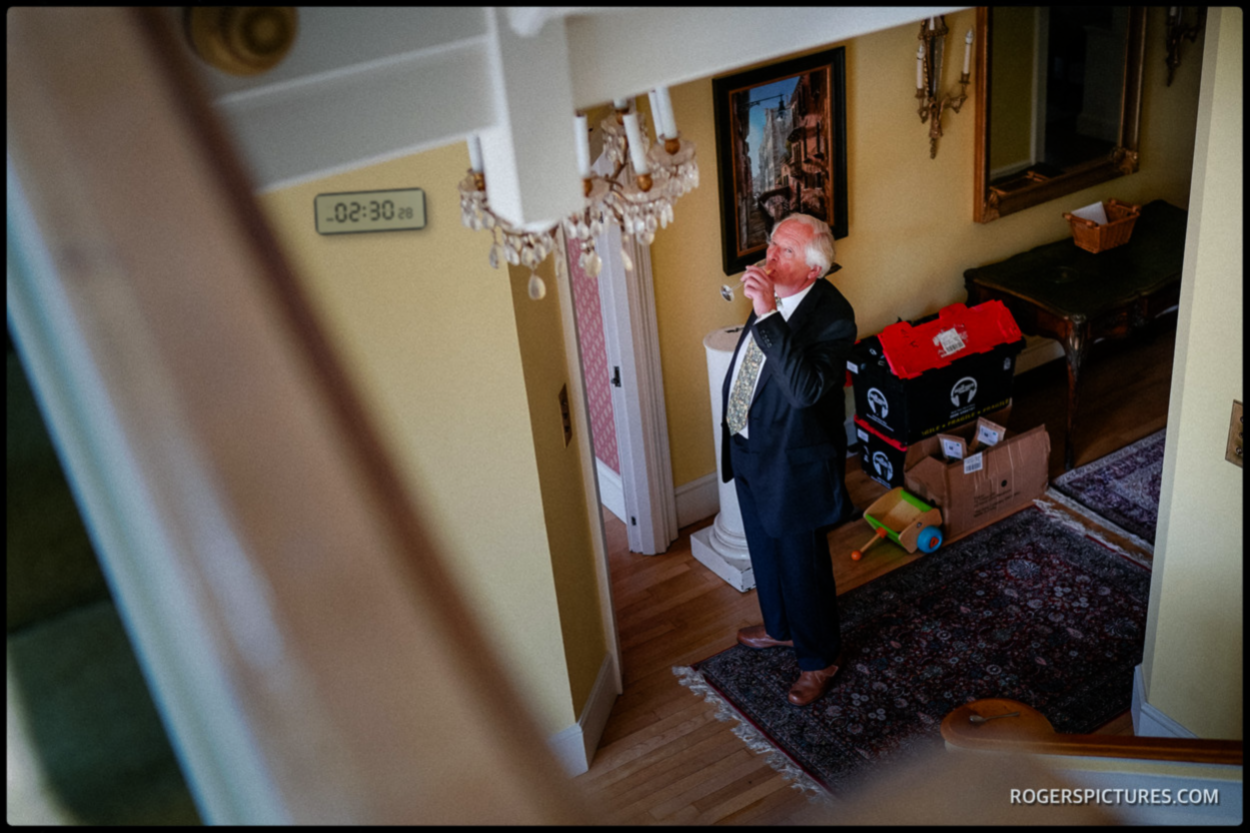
2:30
